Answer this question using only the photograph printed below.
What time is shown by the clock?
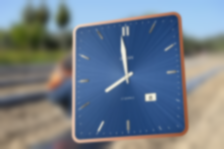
7:59
